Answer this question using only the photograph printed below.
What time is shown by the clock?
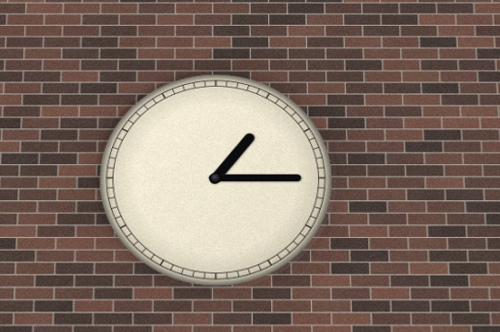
1:15
